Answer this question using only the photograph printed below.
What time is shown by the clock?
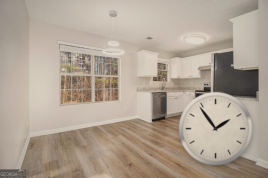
1:54
